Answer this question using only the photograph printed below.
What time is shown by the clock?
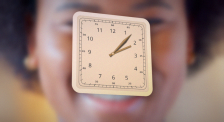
2:07
